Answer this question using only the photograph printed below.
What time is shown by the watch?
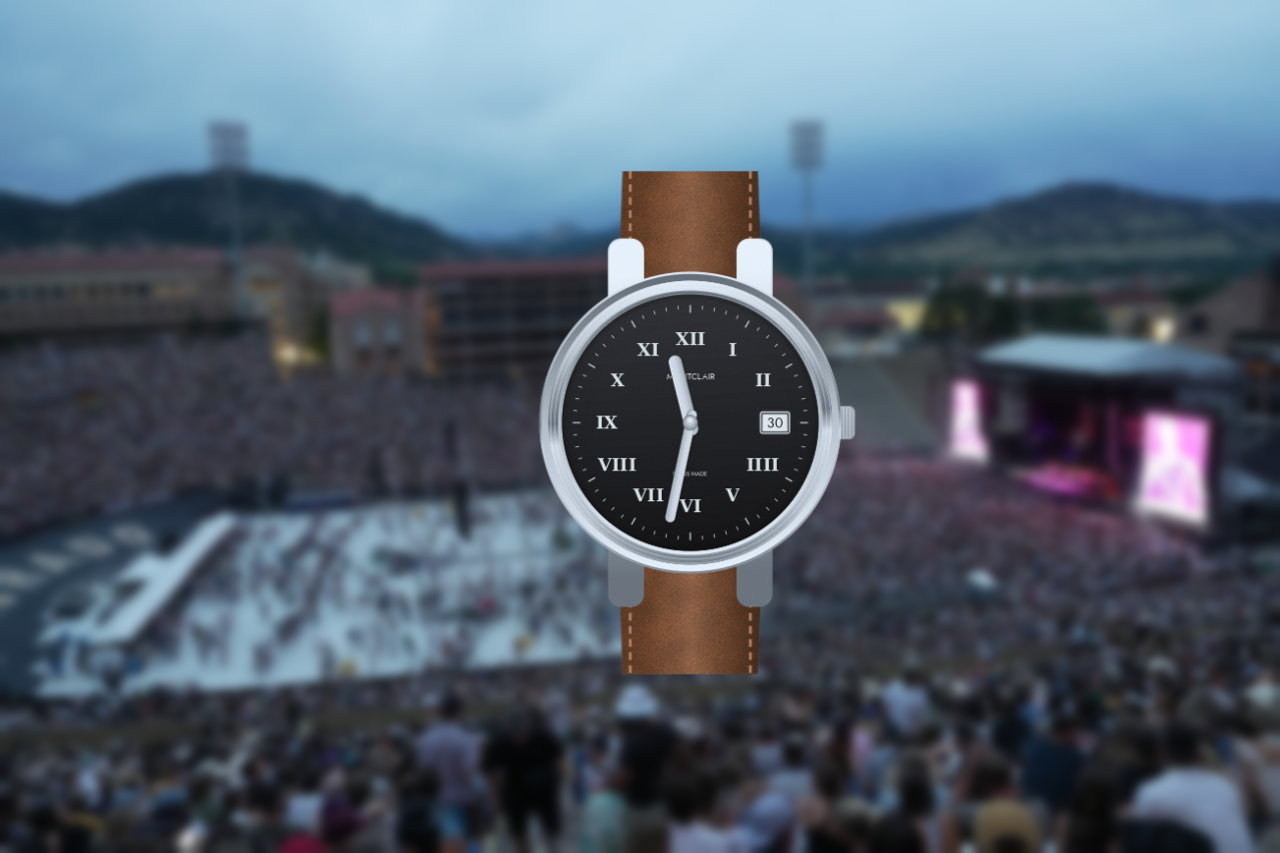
11:32
